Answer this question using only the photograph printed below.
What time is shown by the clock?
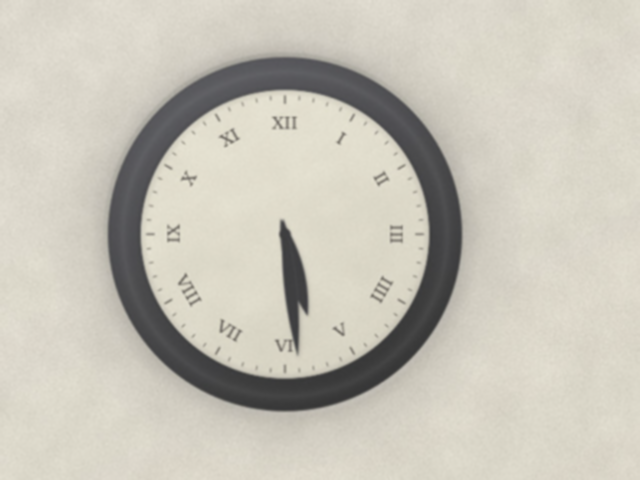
5:29
